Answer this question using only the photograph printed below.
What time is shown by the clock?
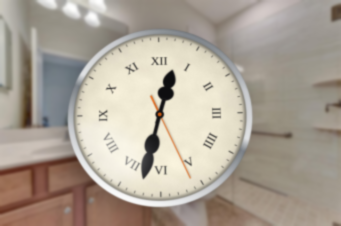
12:32:26
